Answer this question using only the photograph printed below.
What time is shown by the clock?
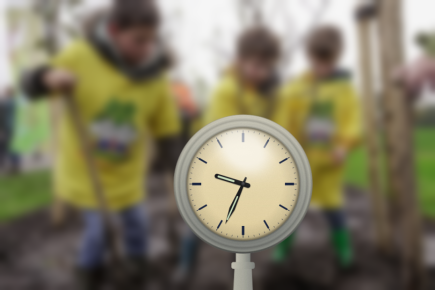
9:34
